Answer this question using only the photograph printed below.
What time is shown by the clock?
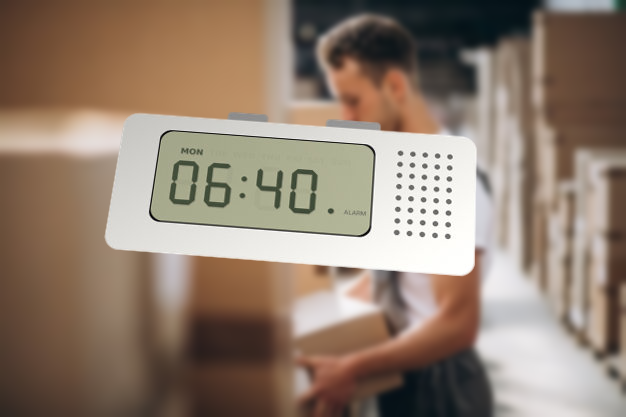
6:40
